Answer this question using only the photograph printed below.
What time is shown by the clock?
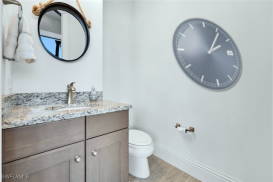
2:06
